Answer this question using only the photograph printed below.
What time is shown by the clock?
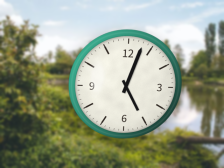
5:03
